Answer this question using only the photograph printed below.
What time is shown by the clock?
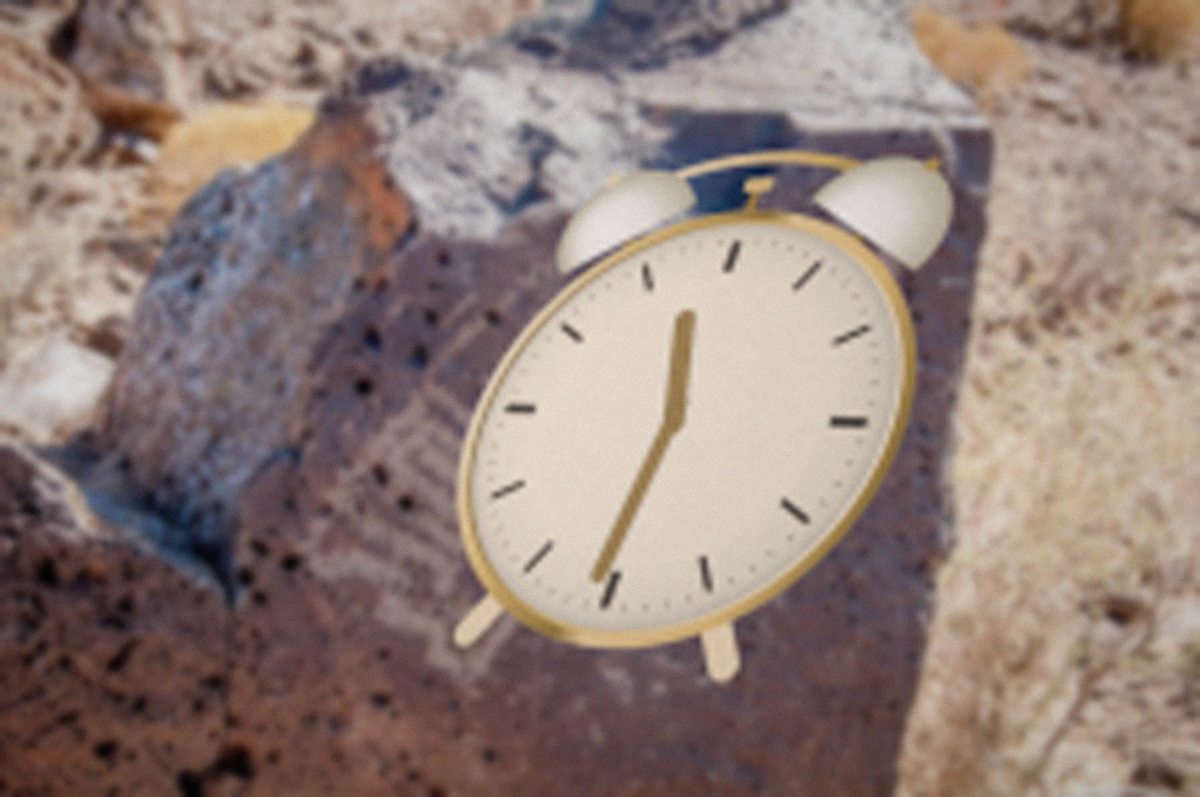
11:31
